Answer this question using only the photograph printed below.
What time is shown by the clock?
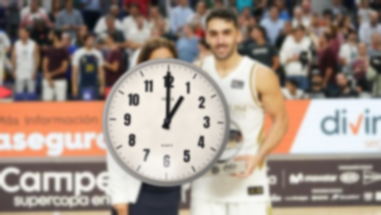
1:00
